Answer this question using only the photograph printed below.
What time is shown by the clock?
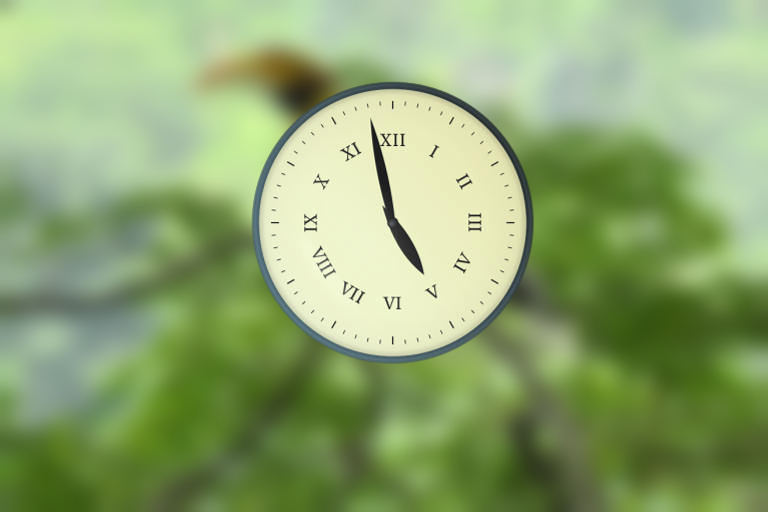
4:58
